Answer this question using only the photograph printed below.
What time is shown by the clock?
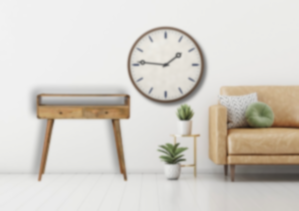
1:46
